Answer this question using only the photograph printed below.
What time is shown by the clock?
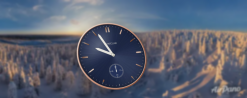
9:56
